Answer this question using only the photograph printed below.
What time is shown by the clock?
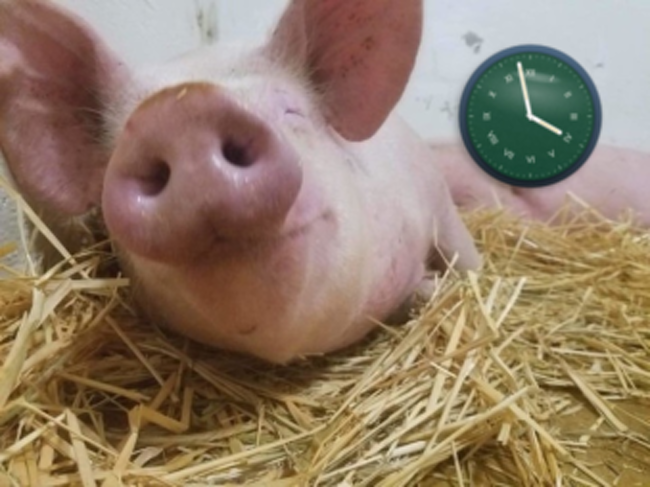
3:58
